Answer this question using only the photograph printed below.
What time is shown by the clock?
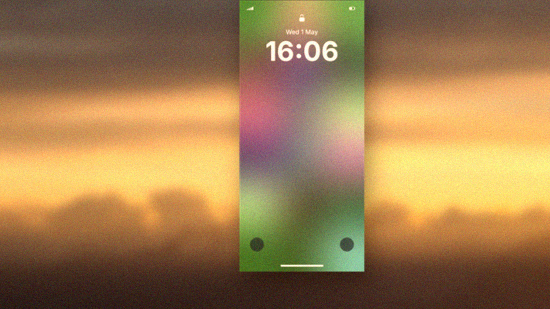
16:06
